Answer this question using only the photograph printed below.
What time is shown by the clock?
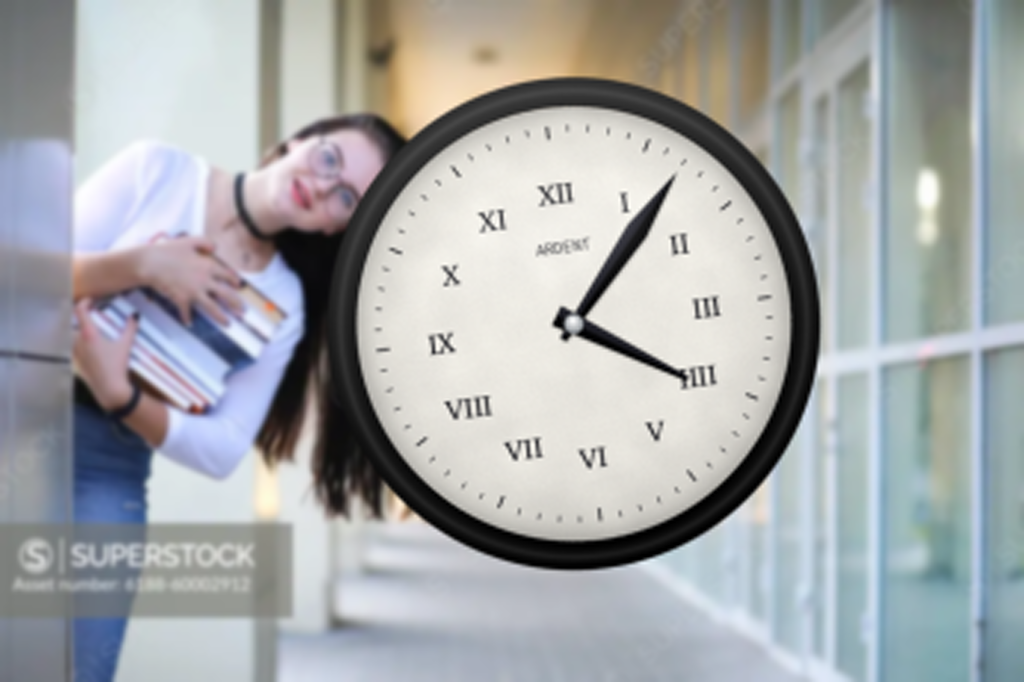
4:07
